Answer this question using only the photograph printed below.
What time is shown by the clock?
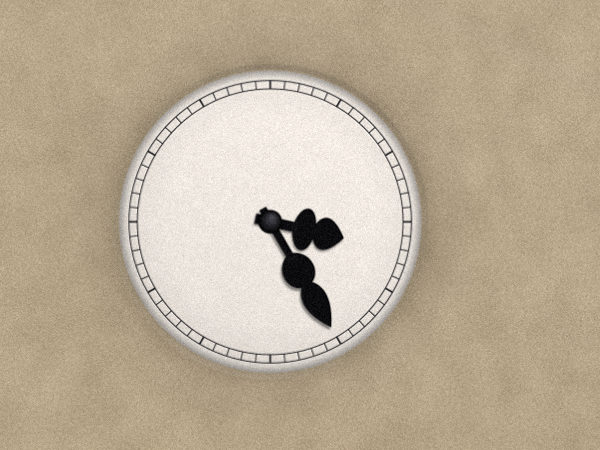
3:25
